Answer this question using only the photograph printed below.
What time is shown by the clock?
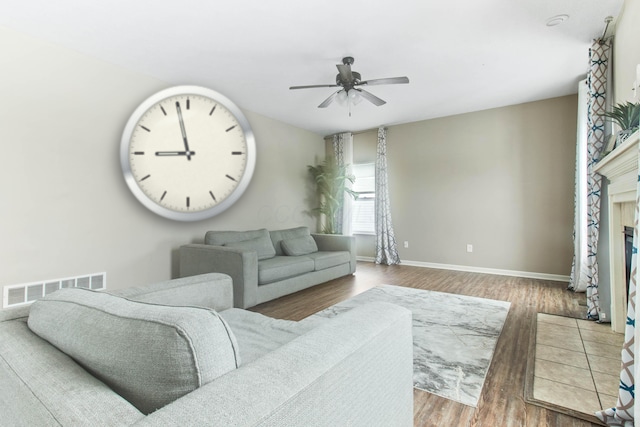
8:58
